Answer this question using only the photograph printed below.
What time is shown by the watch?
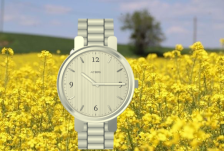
10:15
